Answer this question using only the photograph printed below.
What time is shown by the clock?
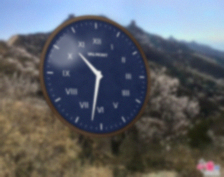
10:32
